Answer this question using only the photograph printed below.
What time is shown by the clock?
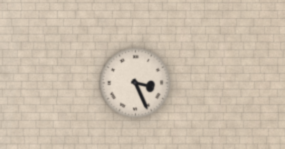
3:26
